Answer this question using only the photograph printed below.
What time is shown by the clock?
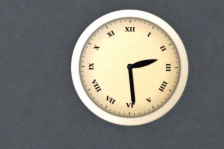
2:29
